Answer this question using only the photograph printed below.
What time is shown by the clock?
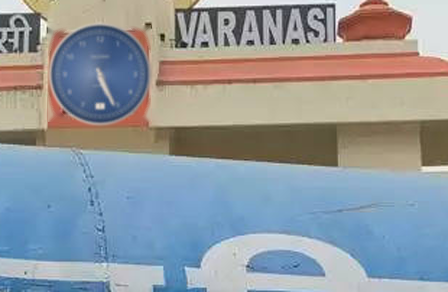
5:26
